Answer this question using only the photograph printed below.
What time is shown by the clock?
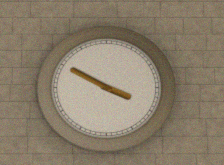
3:50
